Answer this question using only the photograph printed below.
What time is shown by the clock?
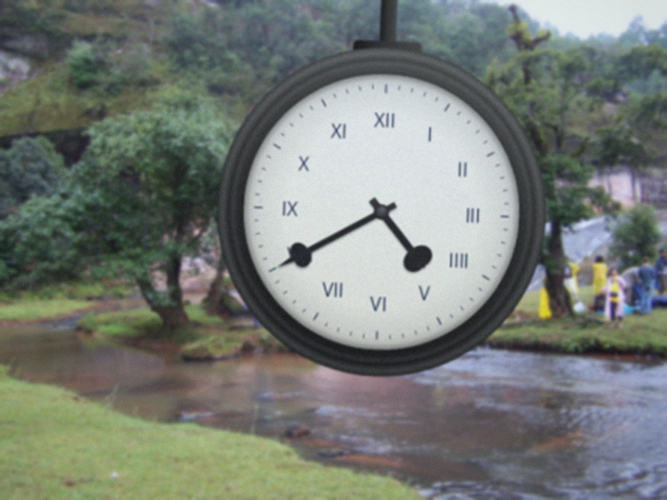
4:40
